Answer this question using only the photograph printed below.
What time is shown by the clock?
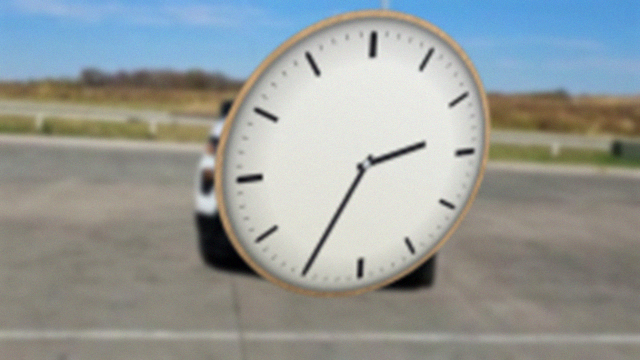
2:35
